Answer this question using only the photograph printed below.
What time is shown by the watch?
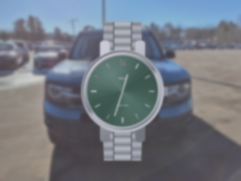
12:33
